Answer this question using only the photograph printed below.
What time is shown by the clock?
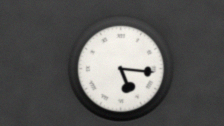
5:16
